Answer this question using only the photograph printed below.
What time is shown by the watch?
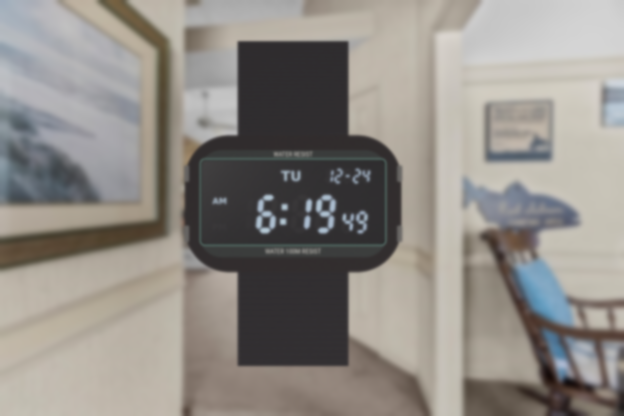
6:19:49
